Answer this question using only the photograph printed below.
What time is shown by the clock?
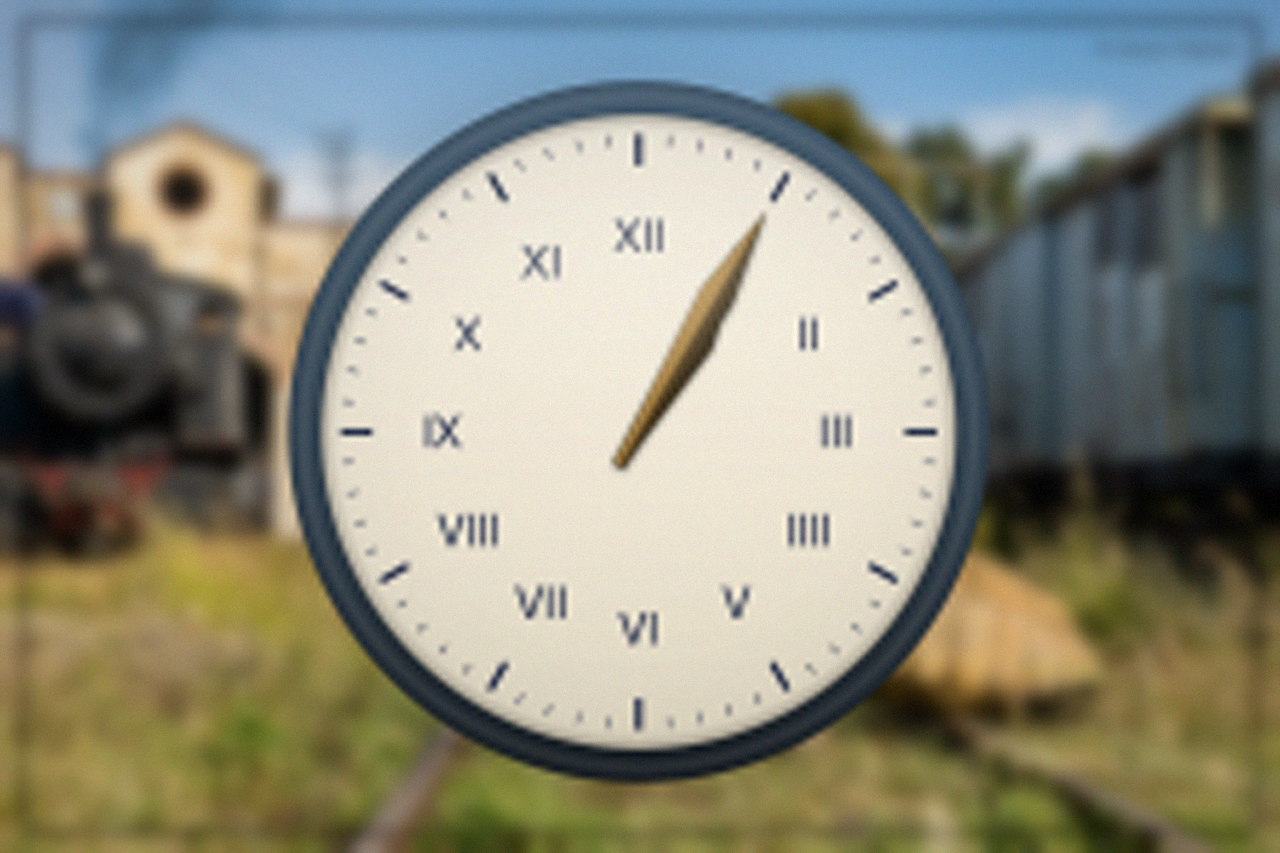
1:05
